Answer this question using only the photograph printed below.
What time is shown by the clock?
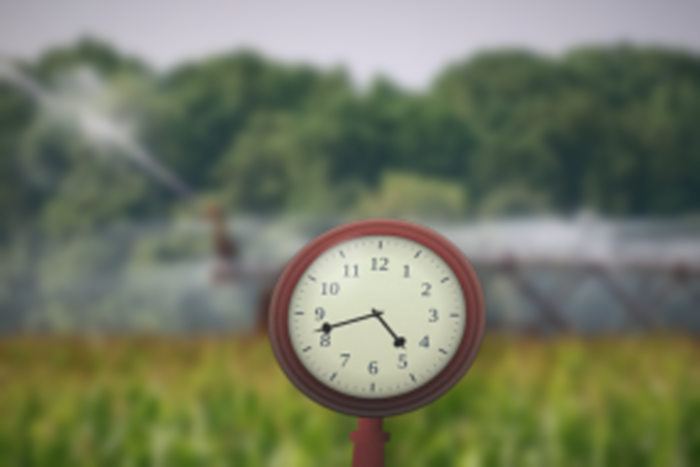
4:42
